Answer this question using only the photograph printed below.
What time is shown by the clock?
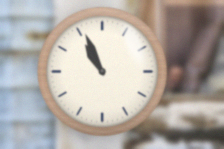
10:56
